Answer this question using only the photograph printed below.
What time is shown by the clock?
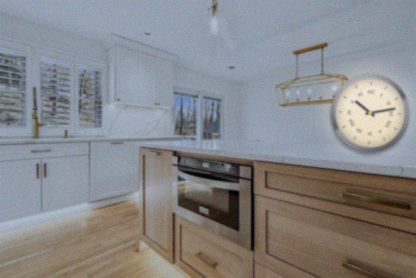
10:13
